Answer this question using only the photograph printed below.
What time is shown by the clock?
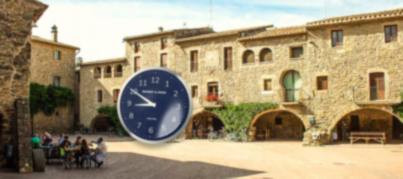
8:50
